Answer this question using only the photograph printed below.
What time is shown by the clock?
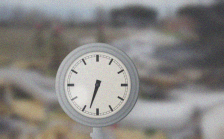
6:33
